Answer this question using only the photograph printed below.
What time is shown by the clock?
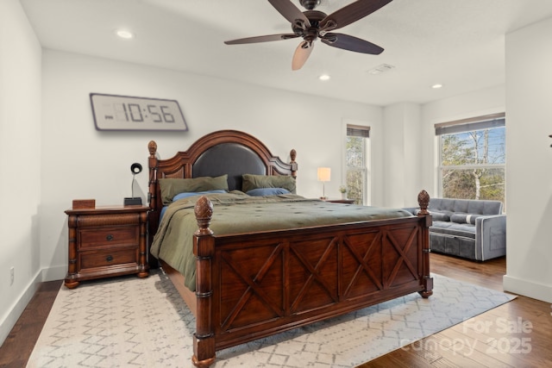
10:56
